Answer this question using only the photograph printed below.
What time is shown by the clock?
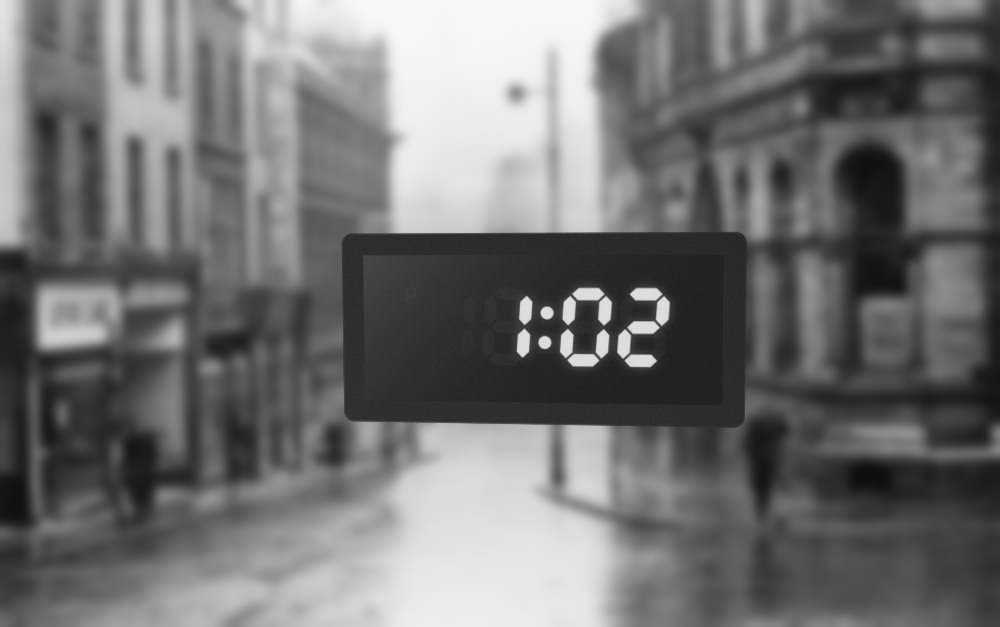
1:02
